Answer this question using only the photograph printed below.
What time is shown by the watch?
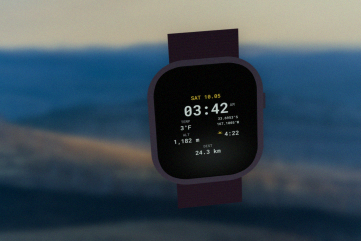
3:42
